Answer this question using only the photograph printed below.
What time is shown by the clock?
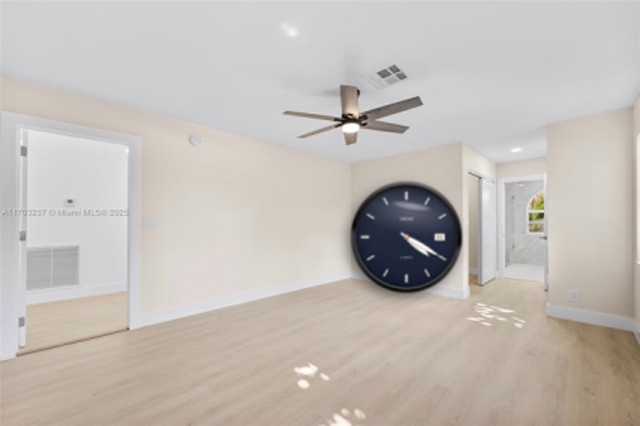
4:20
